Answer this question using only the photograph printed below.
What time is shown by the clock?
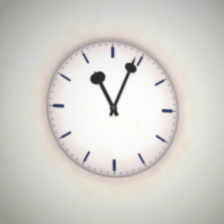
11:04
